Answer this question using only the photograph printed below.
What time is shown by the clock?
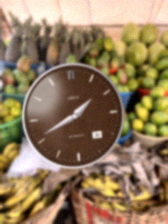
1:41
